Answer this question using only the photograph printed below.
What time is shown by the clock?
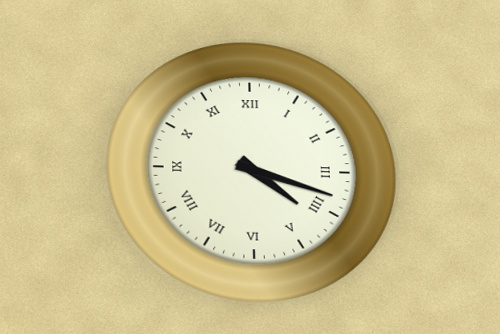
4:18
